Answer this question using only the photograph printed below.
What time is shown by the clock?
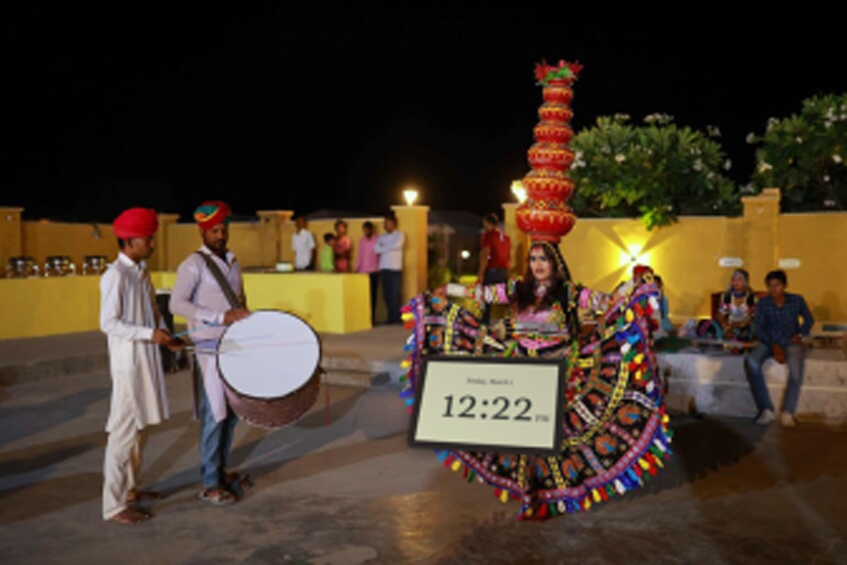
12:22
